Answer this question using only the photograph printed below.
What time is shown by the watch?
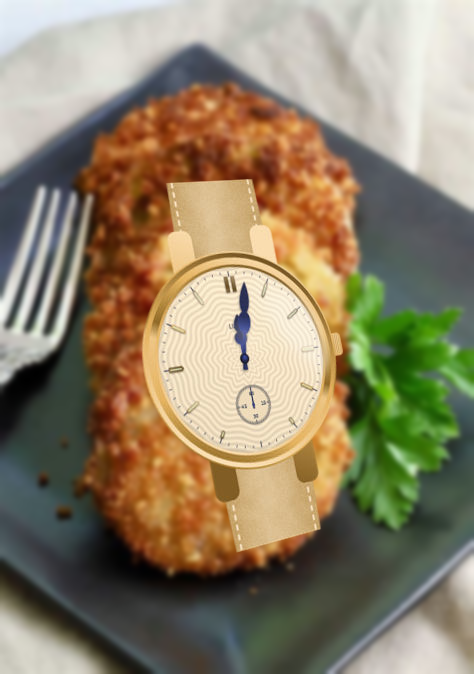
12:02
